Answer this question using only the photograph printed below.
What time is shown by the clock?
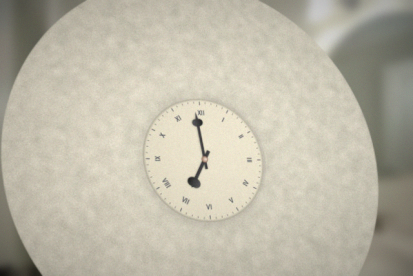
6:59
